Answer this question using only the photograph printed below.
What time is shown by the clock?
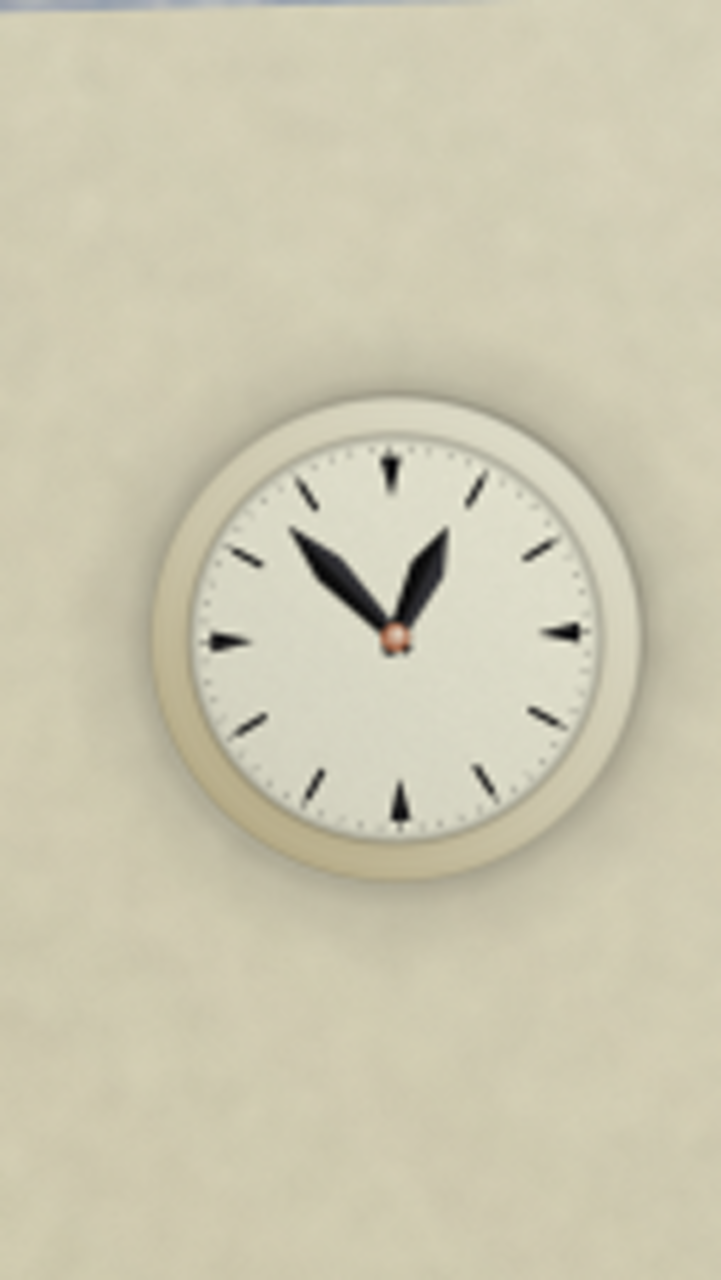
12:53
